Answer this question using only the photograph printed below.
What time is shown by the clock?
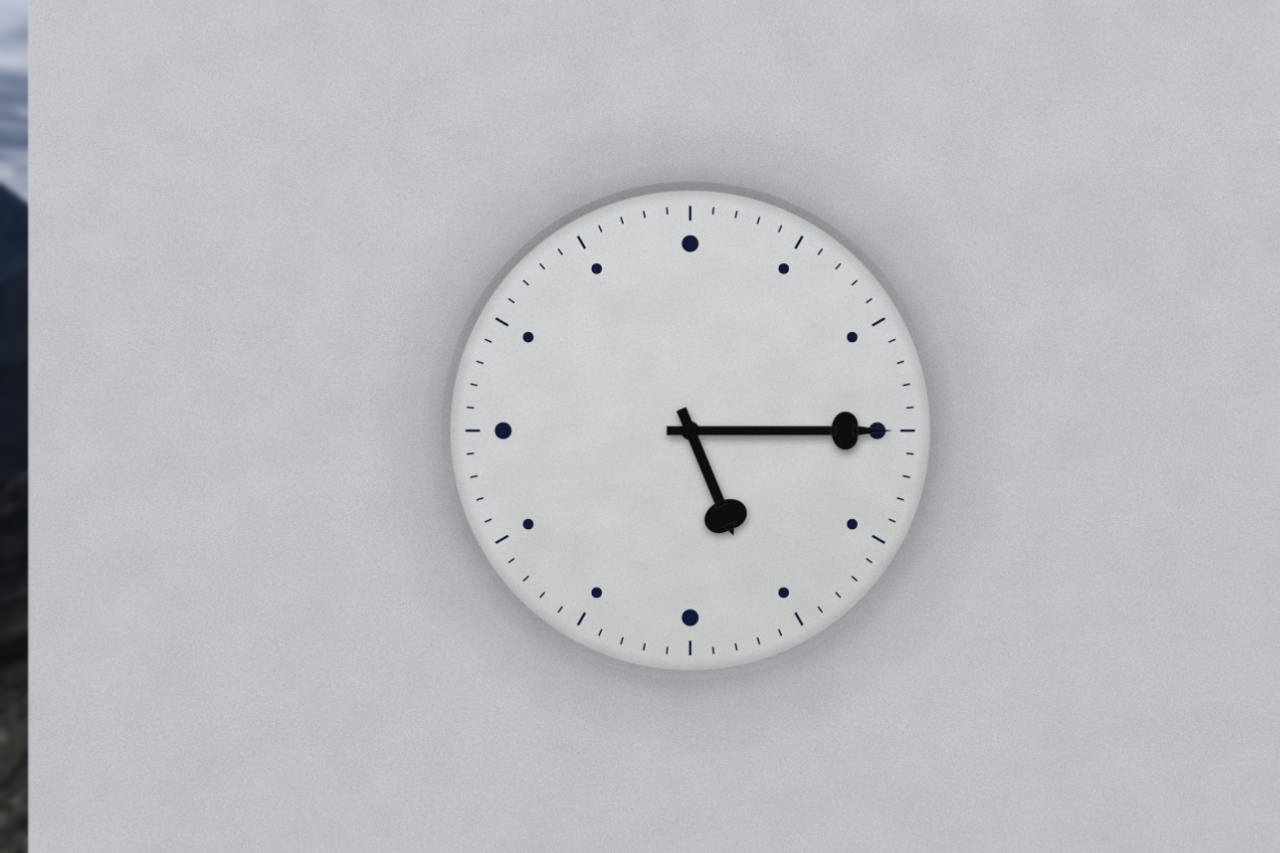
5:15
